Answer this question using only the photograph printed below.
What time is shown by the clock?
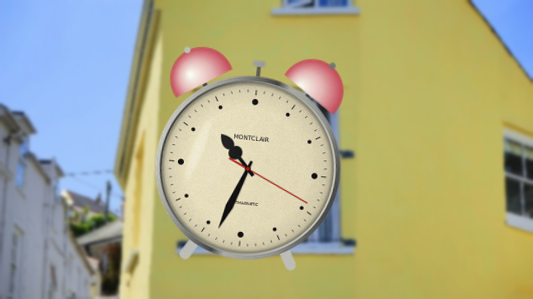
10:33:19
